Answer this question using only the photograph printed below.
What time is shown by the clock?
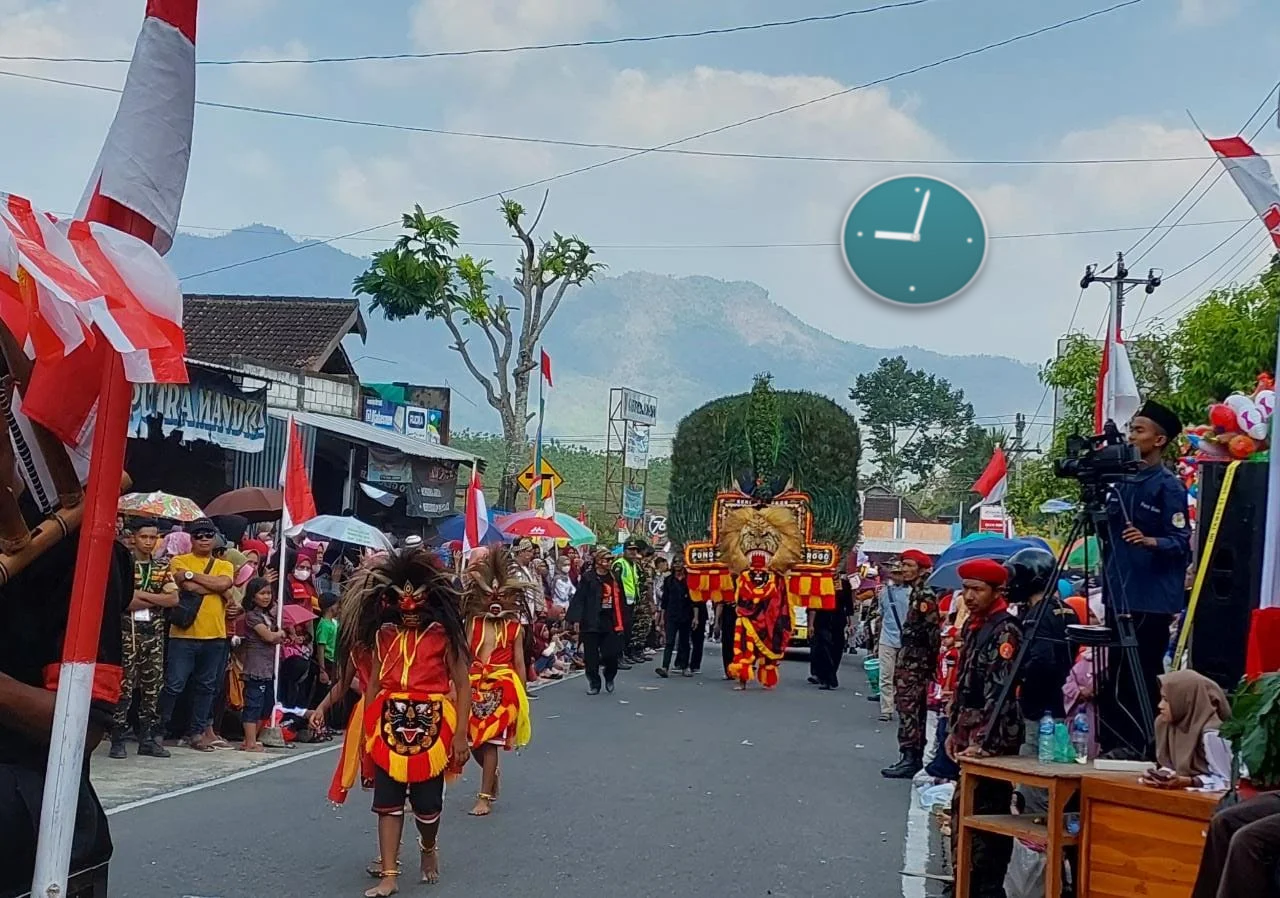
9:02
